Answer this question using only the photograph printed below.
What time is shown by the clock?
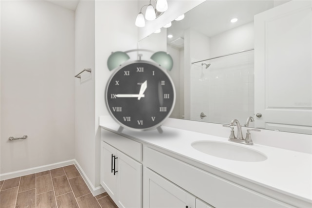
12:45
